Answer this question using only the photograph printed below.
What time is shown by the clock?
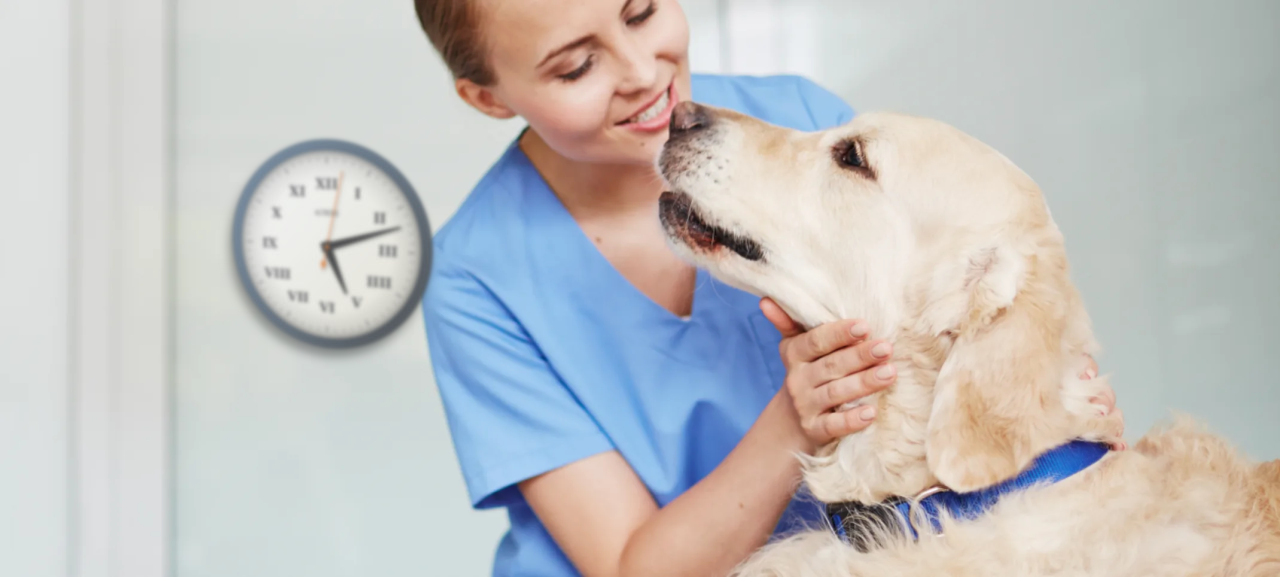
5:12:02
